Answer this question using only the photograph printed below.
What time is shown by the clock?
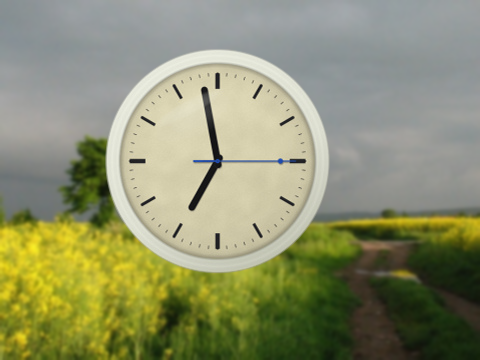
6:58:15
